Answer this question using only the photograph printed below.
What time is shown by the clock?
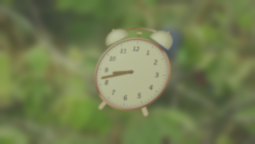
8:42
